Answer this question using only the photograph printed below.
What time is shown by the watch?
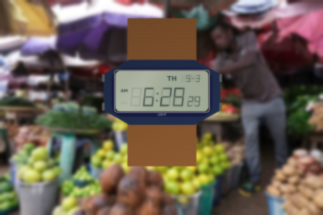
6:28:29
